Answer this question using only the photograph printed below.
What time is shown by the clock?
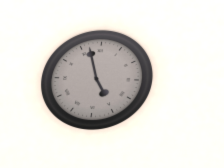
4:57
